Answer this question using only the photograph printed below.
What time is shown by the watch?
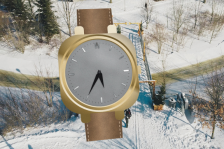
5:35
